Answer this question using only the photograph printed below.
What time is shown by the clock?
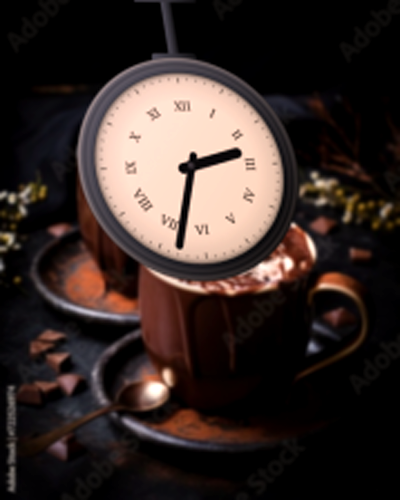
2:33
